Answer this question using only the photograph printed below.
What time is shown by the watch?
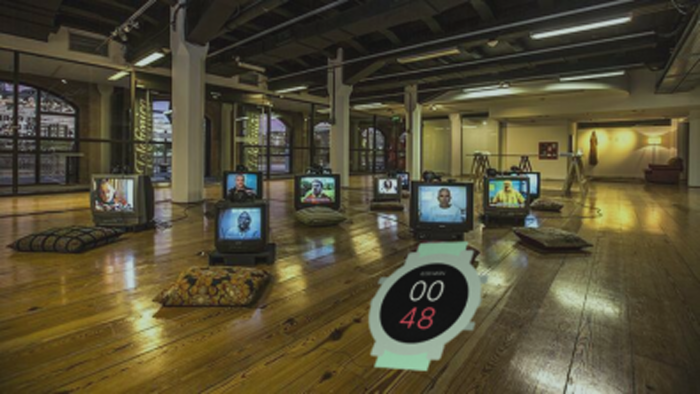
0:48
